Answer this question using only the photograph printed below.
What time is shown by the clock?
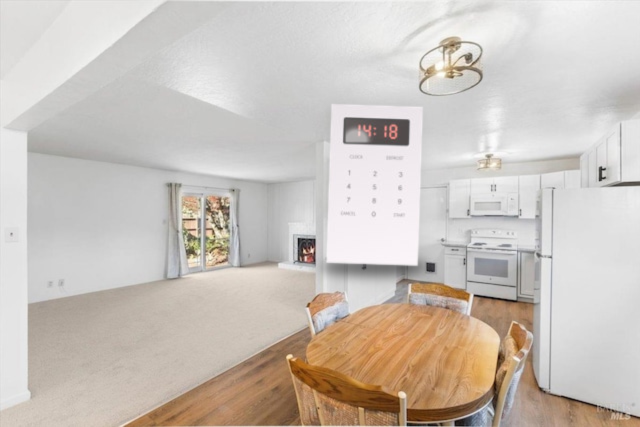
14:18
